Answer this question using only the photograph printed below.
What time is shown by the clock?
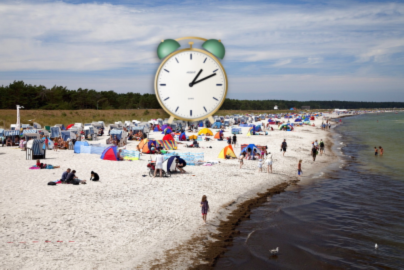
1:11
